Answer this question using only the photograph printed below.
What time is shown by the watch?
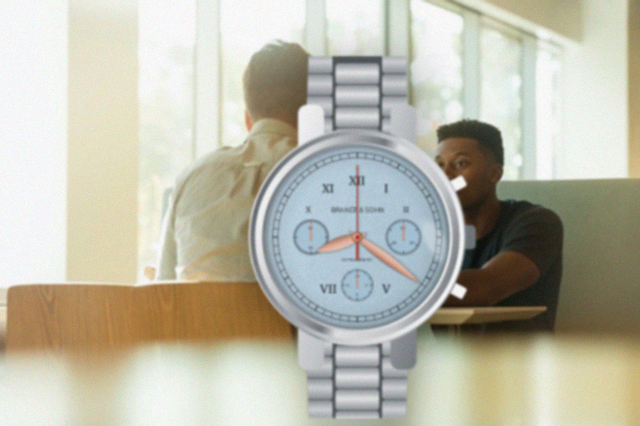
8:21
